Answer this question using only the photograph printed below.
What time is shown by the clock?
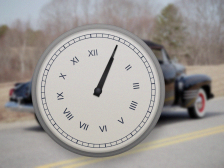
1:05
